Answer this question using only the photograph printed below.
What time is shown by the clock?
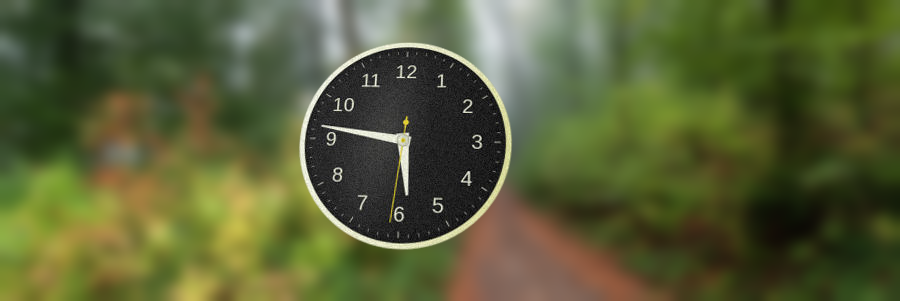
5:46:31
